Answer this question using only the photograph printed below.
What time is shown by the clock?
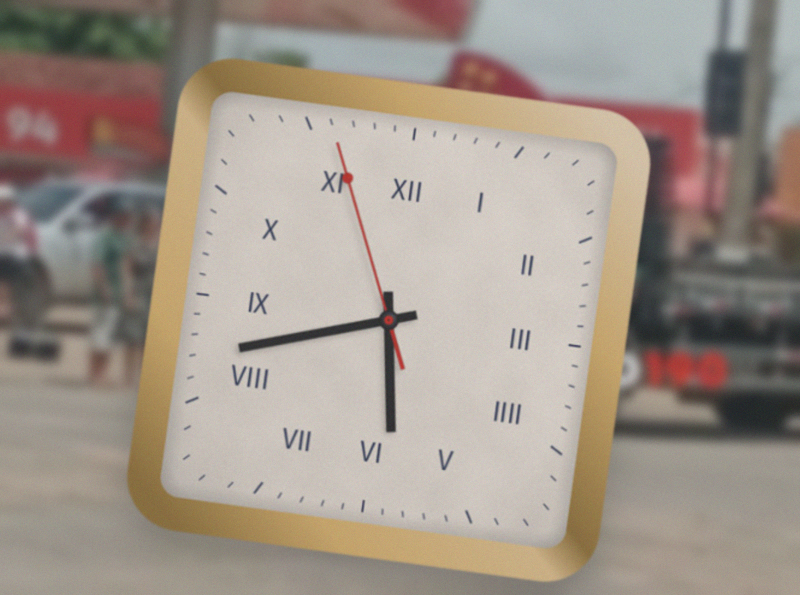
5:41:56
